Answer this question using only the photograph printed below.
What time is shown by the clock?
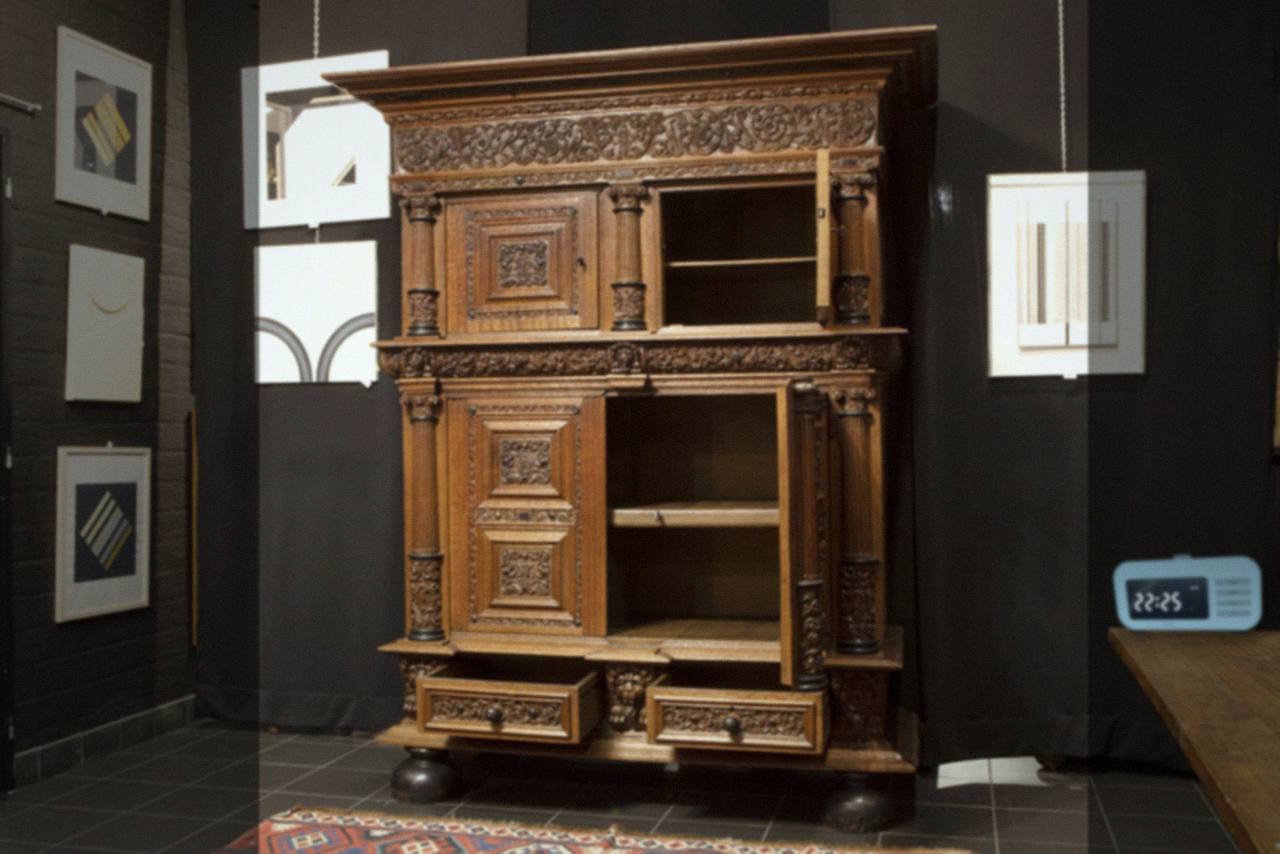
22:25
